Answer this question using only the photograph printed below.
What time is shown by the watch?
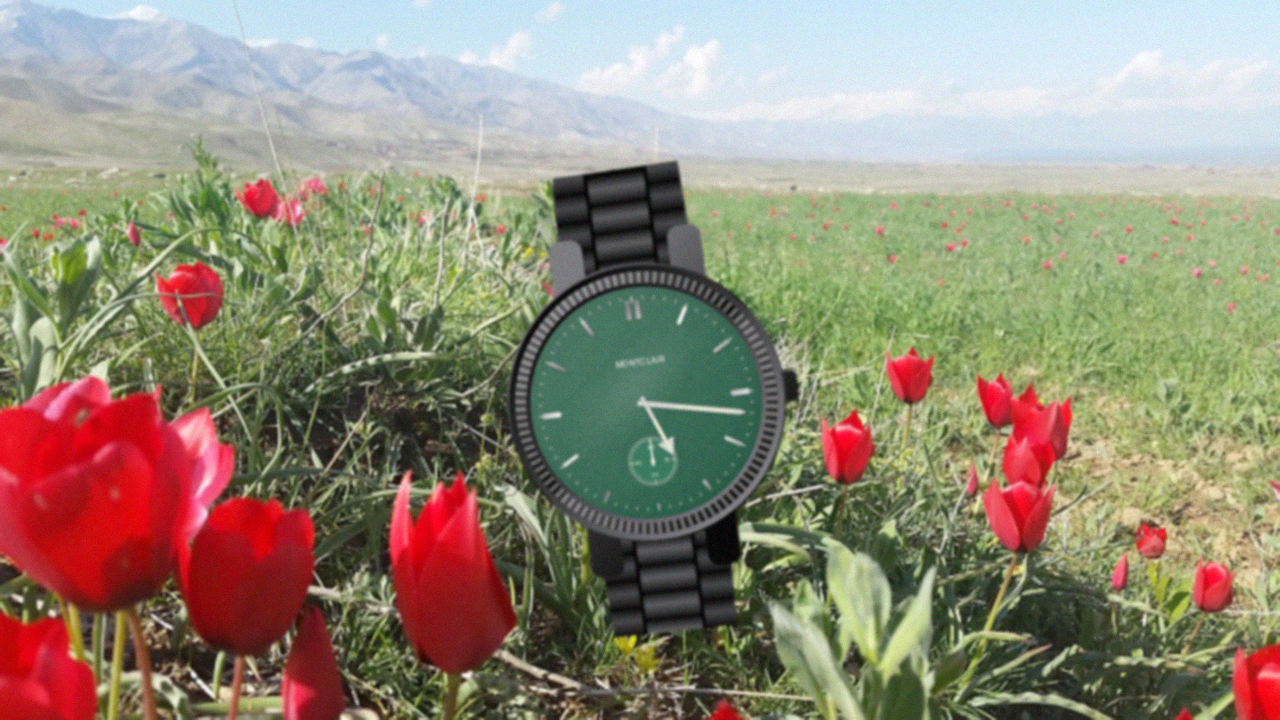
5:17
